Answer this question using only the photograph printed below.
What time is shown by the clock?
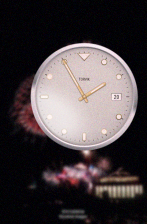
1:55
